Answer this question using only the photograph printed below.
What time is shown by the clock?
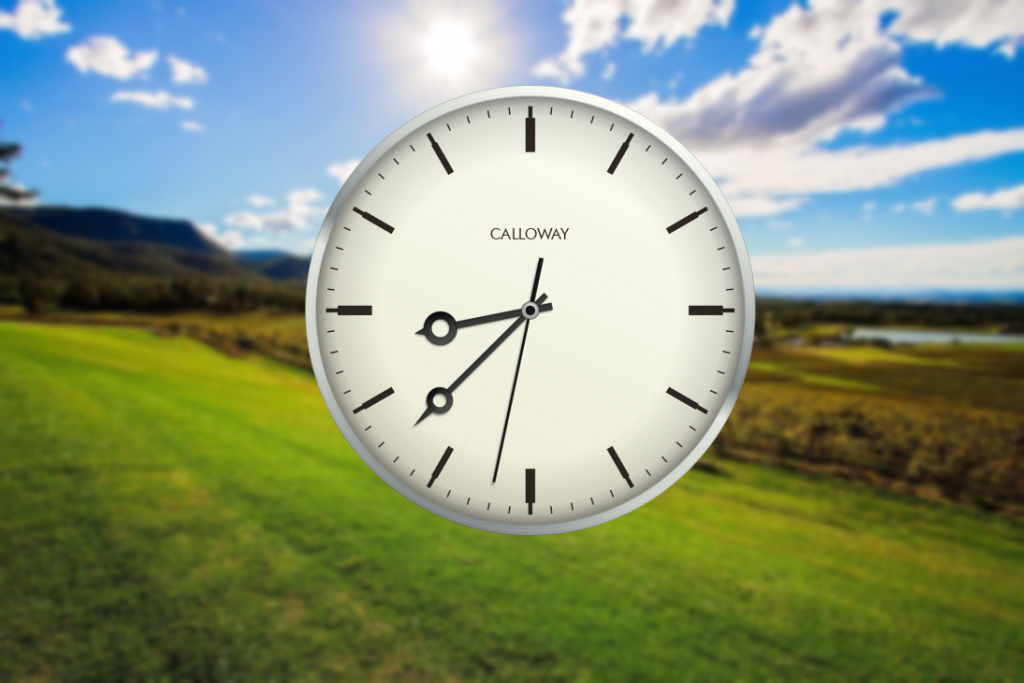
8:37:32
